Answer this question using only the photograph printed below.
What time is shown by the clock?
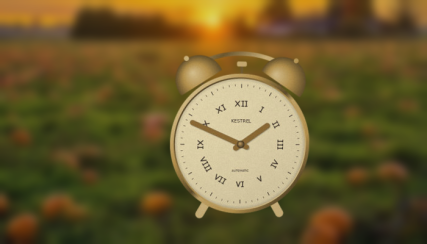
1:49
